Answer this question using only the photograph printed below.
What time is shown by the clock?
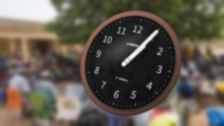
1:05
